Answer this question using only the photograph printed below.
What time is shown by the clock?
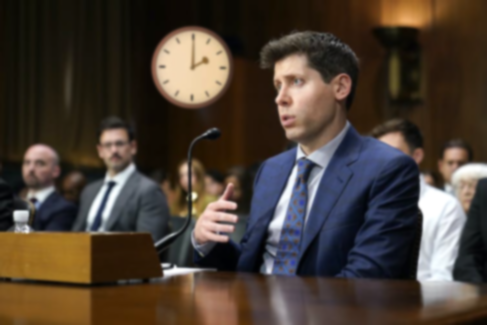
2:00
